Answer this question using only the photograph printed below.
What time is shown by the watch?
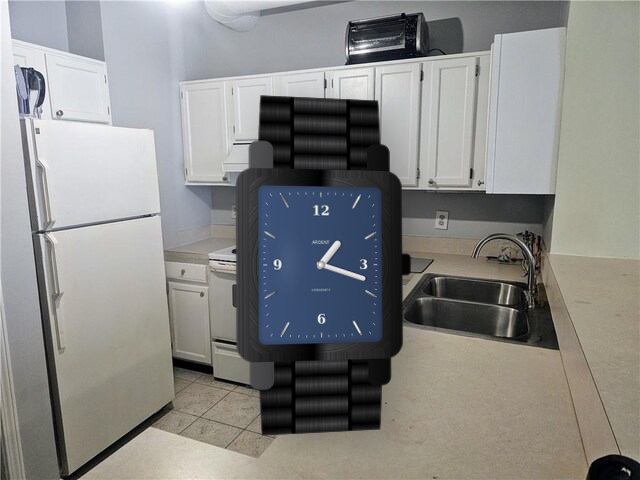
1:18
